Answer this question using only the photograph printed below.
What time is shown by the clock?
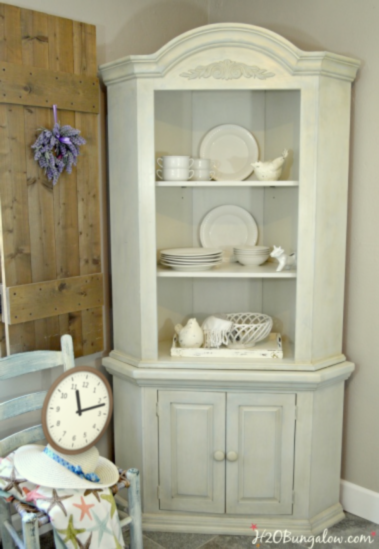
11:12
